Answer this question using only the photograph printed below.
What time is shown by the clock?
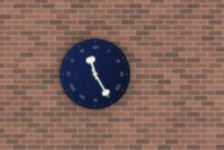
11:25
